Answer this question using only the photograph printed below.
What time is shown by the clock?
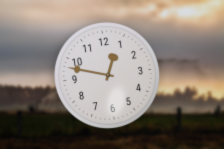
12:48
